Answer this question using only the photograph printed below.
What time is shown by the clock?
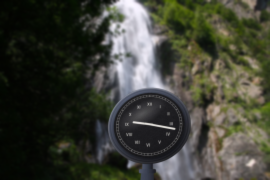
9:17
